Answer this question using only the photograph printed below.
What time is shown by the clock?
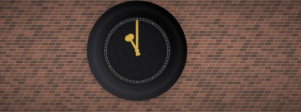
11:00
